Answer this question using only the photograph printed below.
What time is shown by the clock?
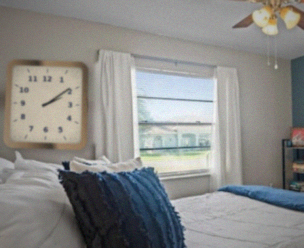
2:09
